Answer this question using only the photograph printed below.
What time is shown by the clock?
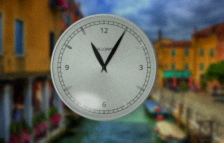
11:05
